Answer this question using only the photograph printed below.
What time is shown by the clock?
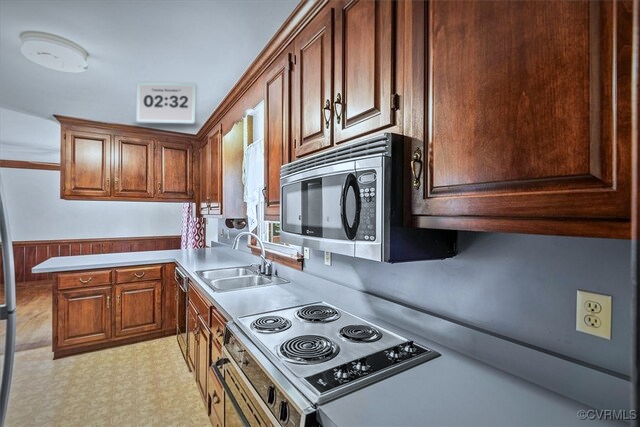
2:32
